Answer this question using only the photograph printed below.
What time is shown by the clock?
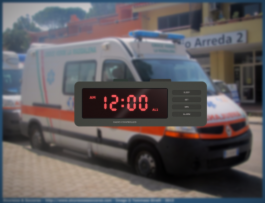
12:00
